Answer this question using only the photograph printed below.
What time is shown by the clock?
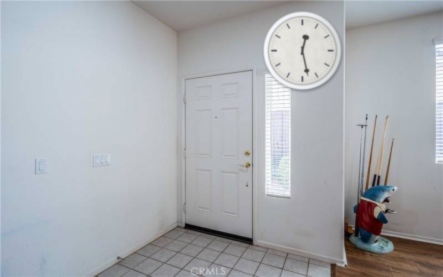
12:28
